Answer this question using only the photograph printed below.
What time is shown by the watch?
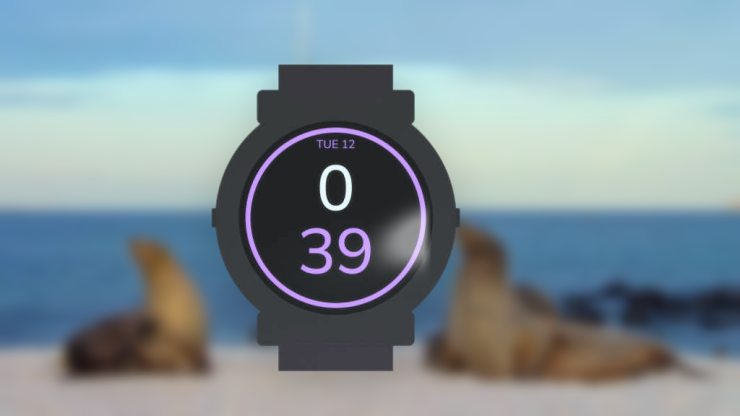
0:39
